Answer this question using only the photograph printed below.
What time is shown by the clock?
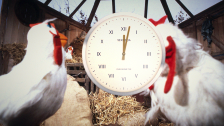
12:02
